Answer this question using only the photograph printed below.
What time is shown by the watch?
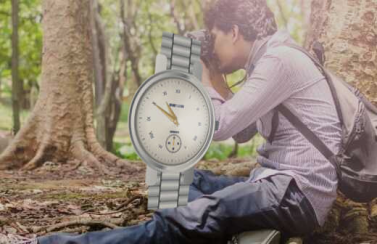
10:50
